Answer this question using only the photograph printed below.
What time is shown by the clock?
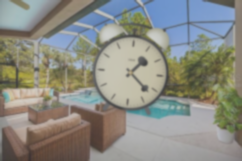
1:22
